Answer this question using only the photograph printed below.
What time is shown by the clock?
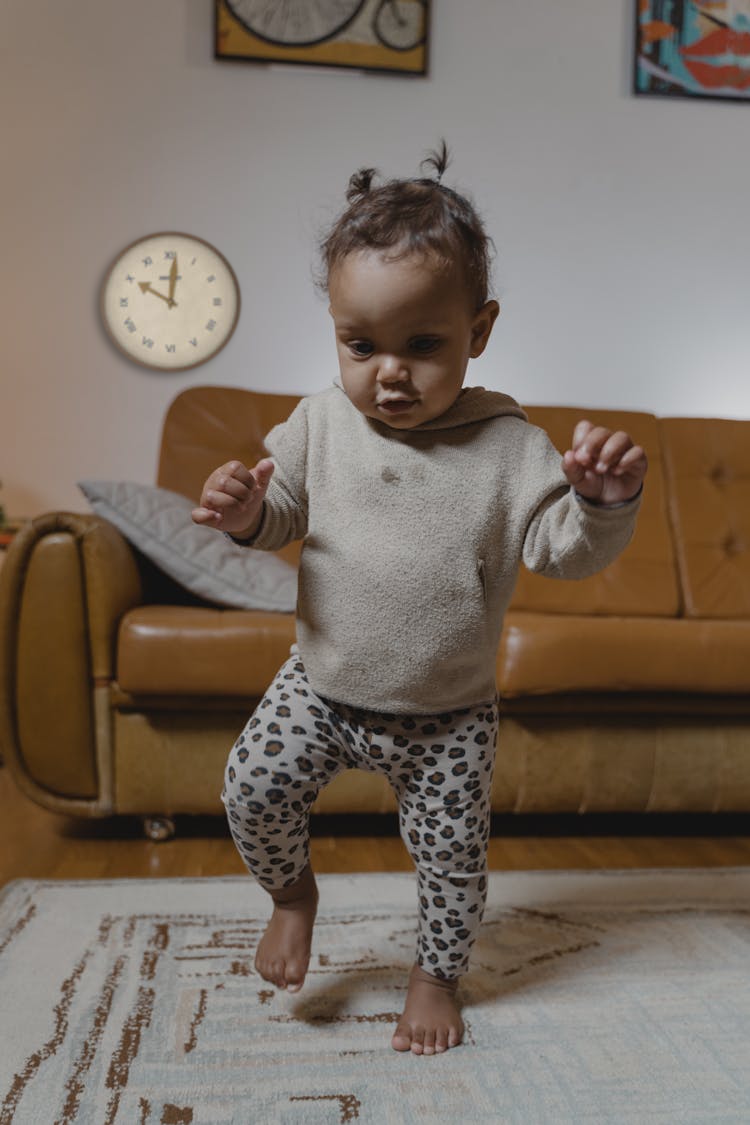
10:01
